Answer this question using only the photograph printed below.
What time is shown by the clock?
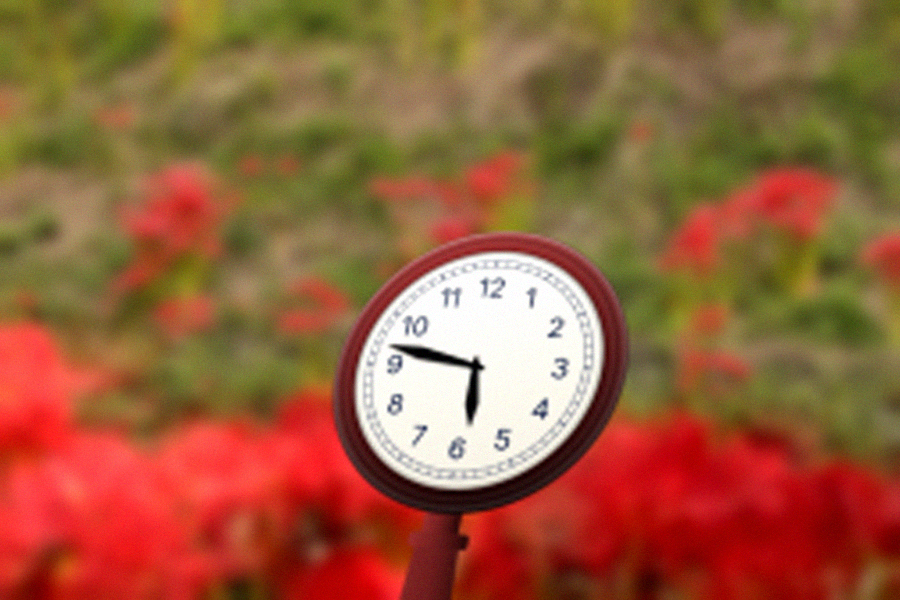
5:47
